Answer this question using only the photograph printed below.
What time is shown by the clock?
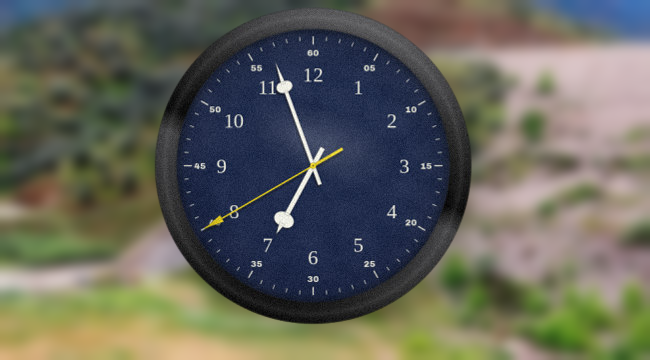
6:56:40
